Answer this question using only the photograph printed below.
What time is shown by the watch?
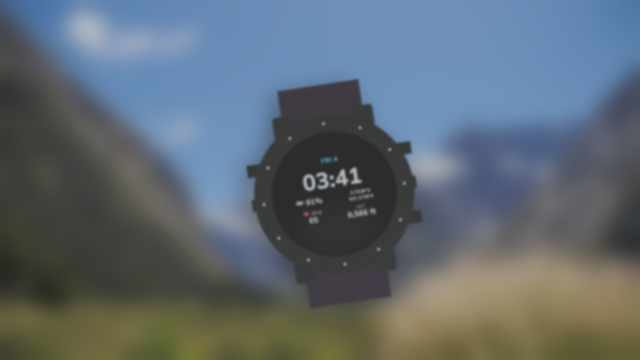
3:41
